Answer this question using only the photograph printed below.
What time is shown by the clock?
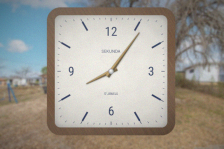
8:06
